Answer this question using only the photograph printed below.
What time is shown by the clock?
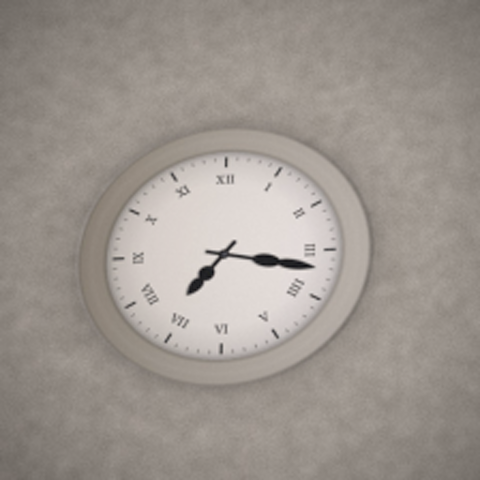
7:17
